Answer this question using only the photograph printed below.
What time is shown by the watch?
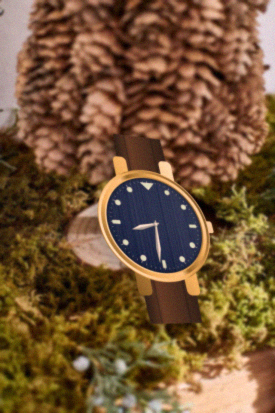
8:31
